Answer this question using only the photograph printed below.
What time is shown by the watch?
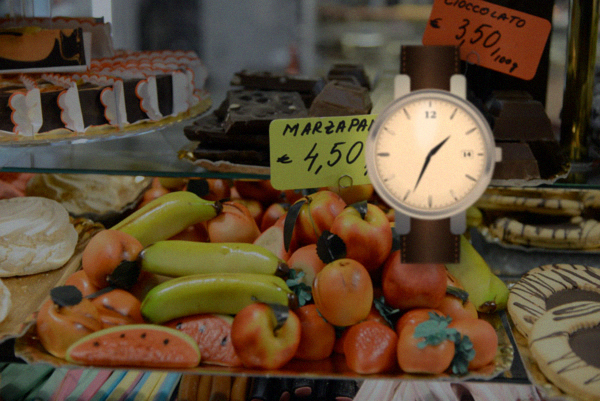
1:34
